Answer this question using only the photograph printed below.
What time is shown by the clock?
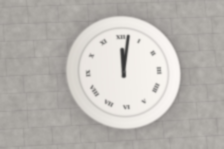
12:02
